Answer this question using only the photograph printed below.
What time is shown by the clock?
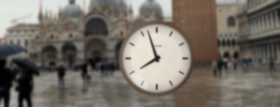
7:57
